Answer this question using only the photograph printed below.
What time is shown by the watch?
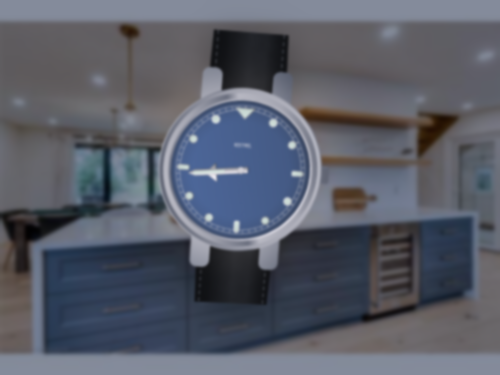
8:44
